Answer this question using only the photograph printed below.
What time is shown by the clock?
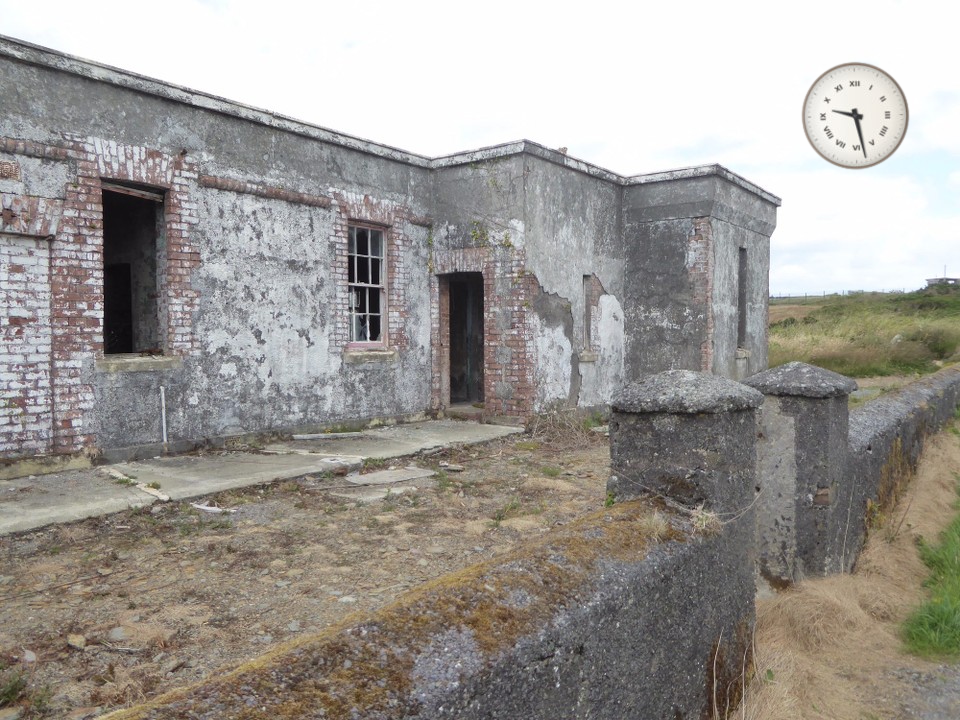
9:28
